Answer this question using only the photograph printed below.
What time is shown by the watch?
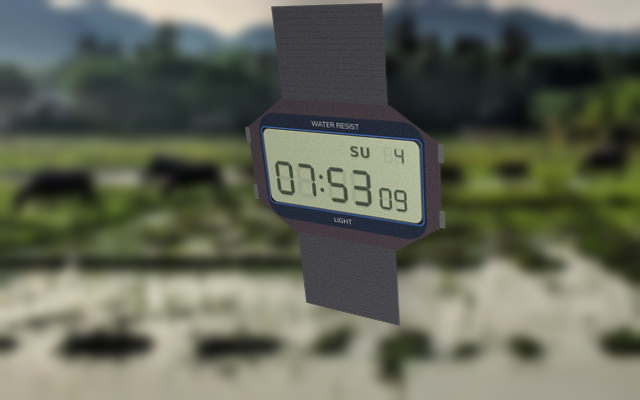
7:53:09
